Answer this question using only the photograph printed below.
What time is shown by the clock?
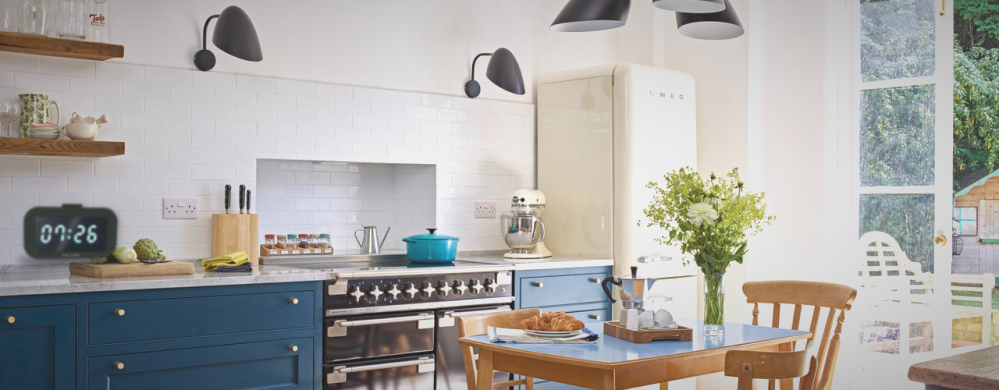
7:26
